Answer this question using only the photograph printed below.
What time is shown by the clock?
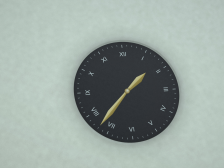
1:37
